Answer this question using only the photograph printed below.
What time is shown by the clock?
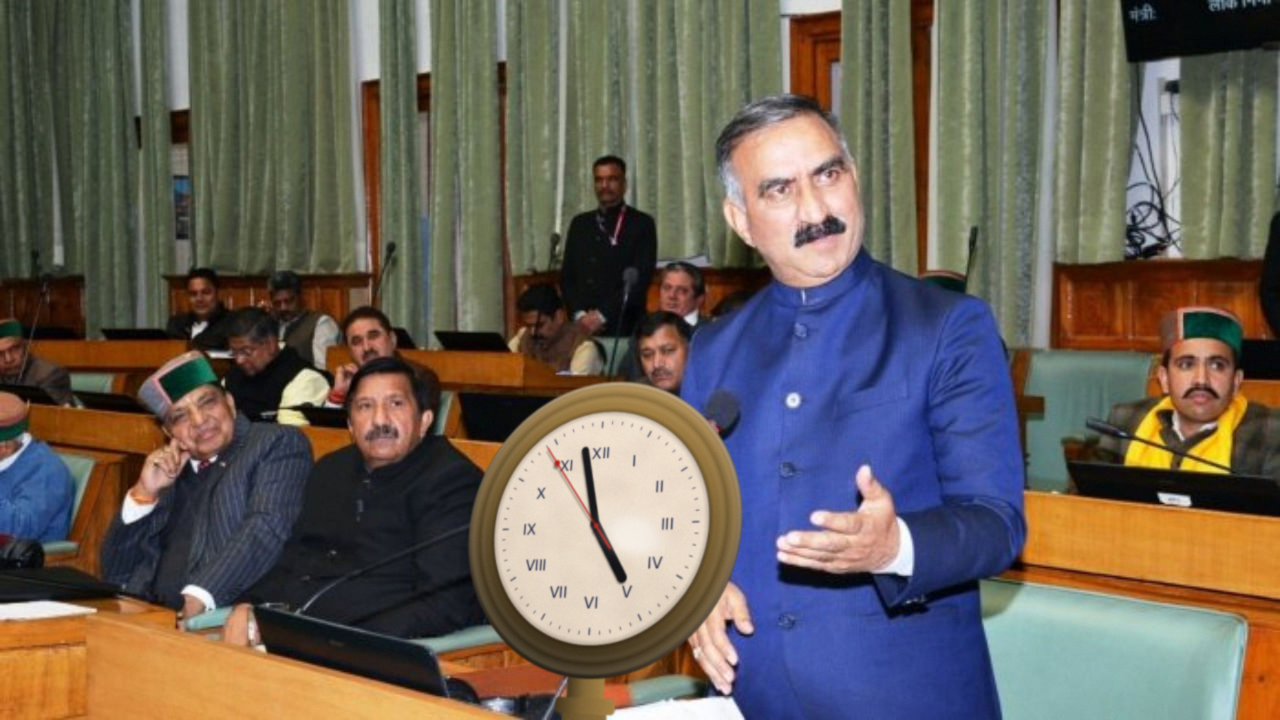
4:57:54
